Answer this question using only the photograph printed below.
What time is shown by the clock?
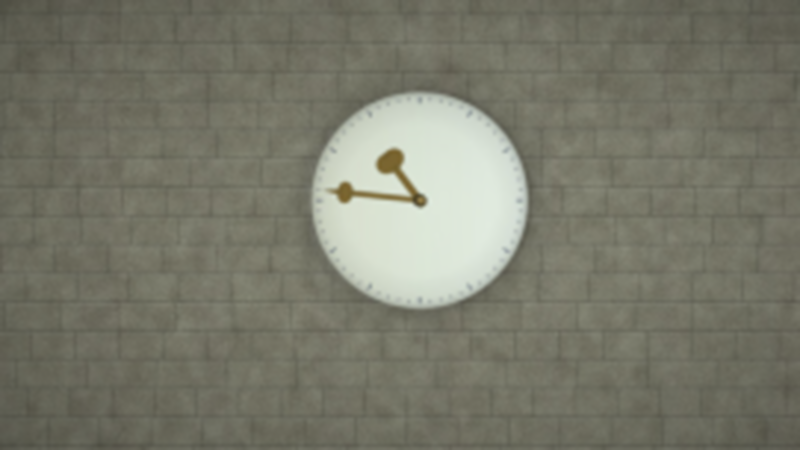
10:46
